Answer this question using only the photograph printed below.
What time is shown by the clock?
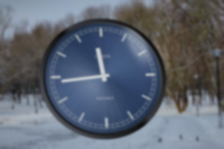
11:44
